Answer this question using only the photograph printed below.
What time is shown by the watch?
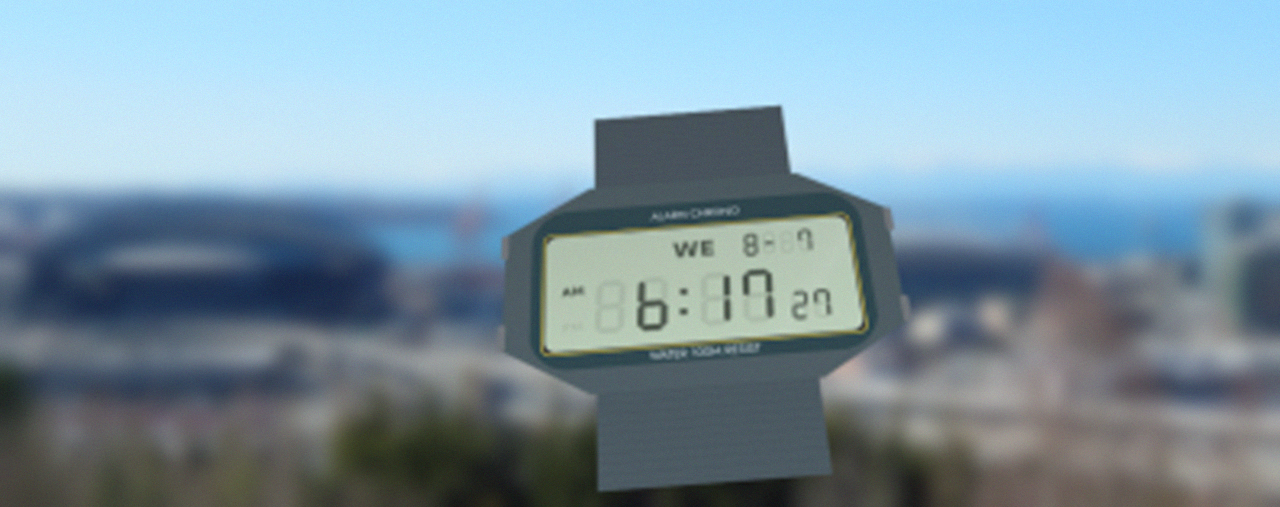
6:17:27
